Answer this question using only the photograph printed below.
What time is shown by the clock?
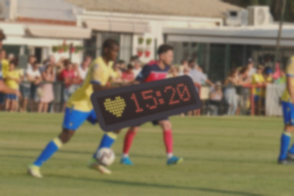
15:20
